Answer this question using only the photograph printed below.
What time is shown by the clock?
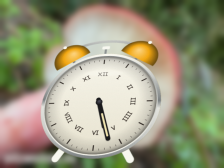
5:27
